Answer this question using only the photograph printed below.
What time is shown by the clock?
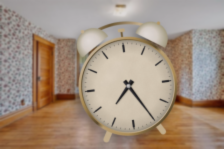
7:25
